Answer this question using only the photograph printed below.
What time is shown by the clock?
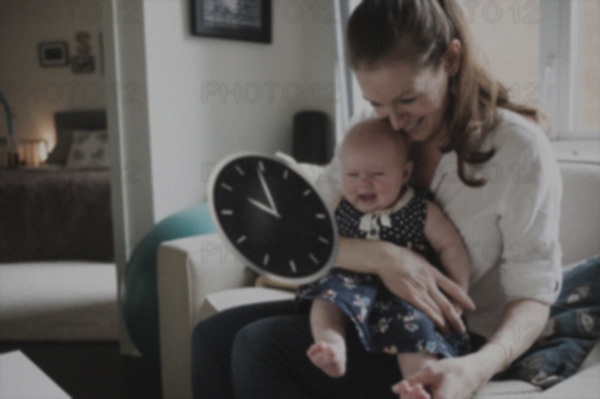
9:59
